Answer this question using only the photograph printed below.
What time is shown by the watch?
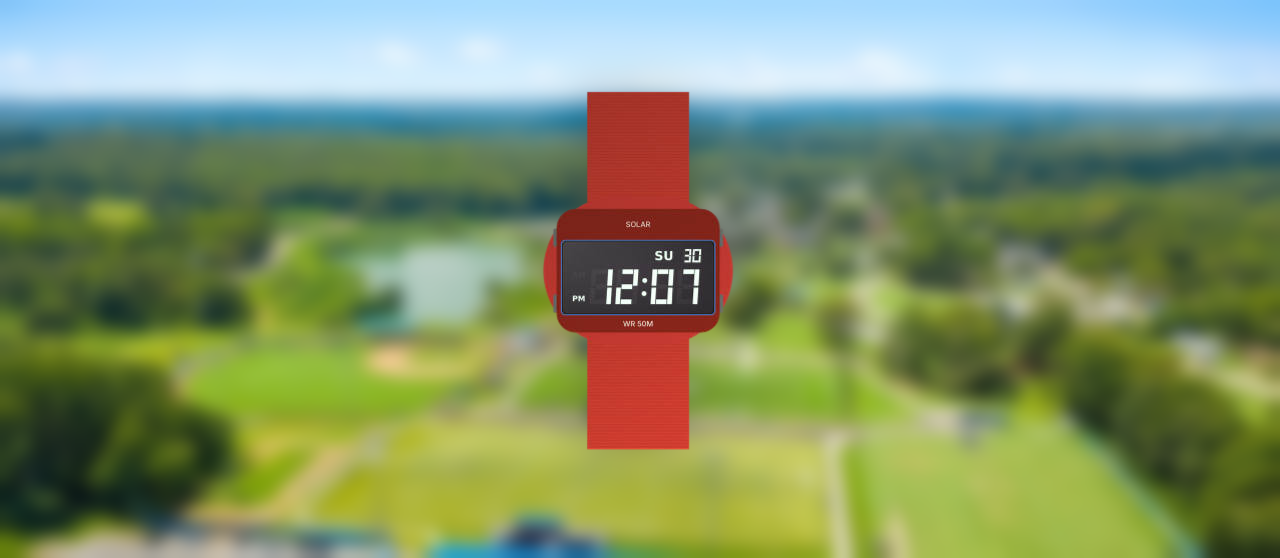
12:07
